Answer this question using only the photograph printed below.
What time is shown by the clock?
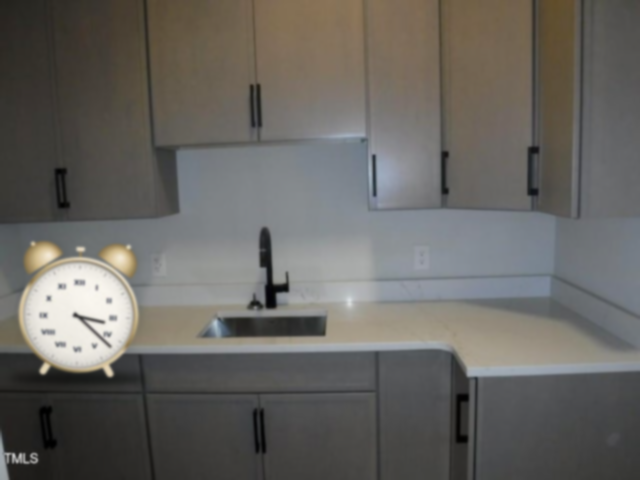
3:22
